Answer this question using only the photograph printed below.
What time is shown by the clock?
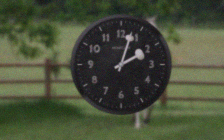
2:03
